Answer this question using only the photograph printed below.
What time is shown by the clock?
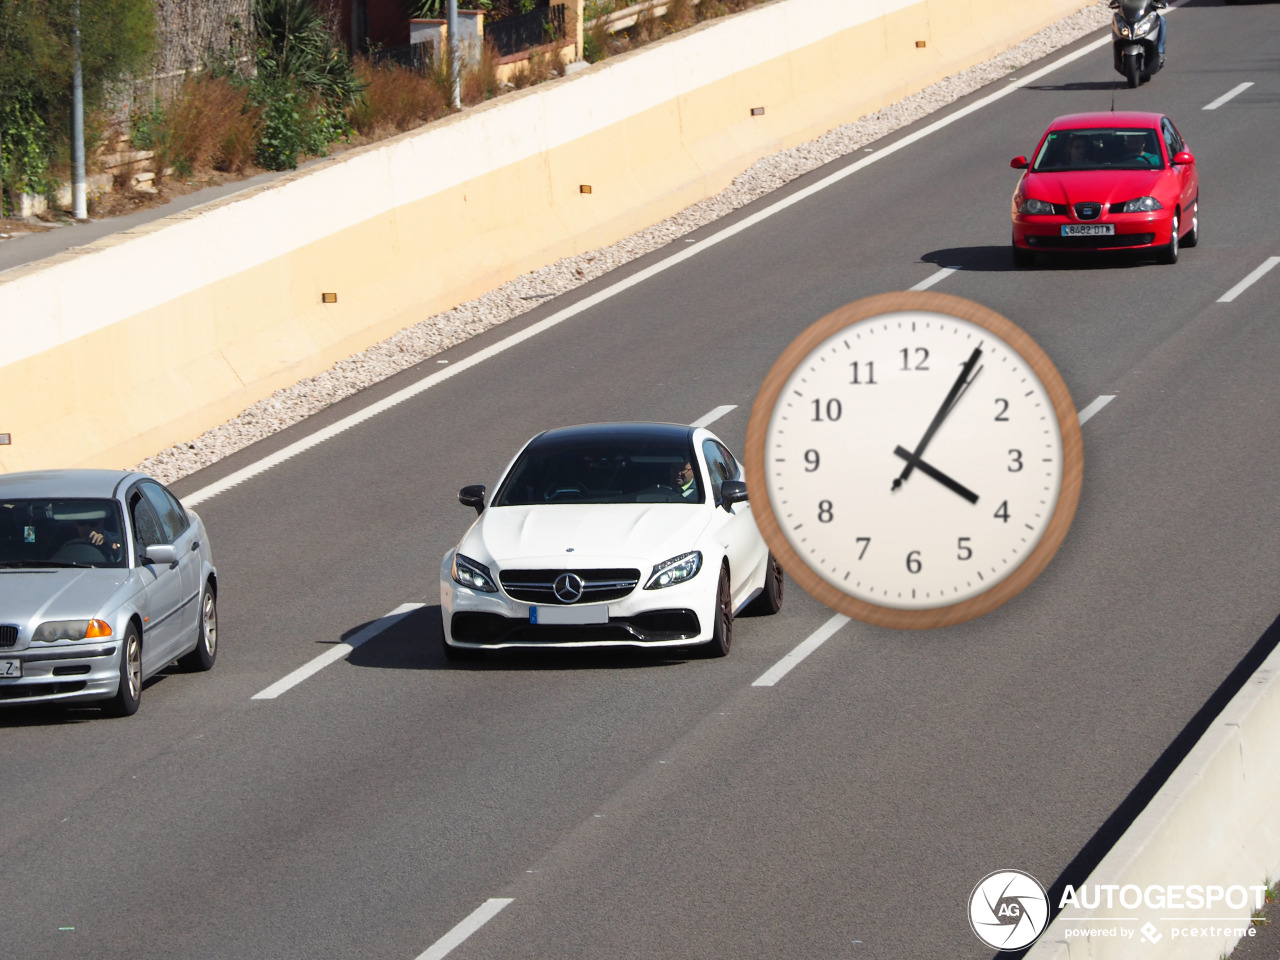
4:05:06
